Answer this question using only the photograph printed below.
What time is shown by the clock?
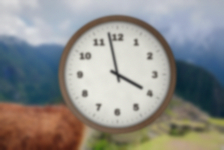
3:58
